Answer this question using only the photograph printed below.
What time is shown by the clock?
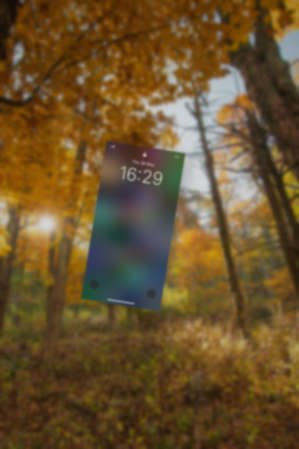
16:29
